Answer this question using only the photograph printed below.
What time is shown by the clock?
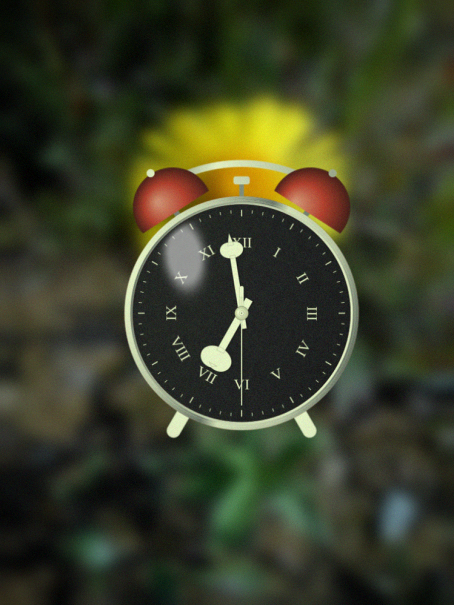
6:58:30
